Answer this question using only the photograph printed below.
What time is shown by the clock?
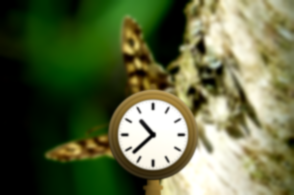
10:38
